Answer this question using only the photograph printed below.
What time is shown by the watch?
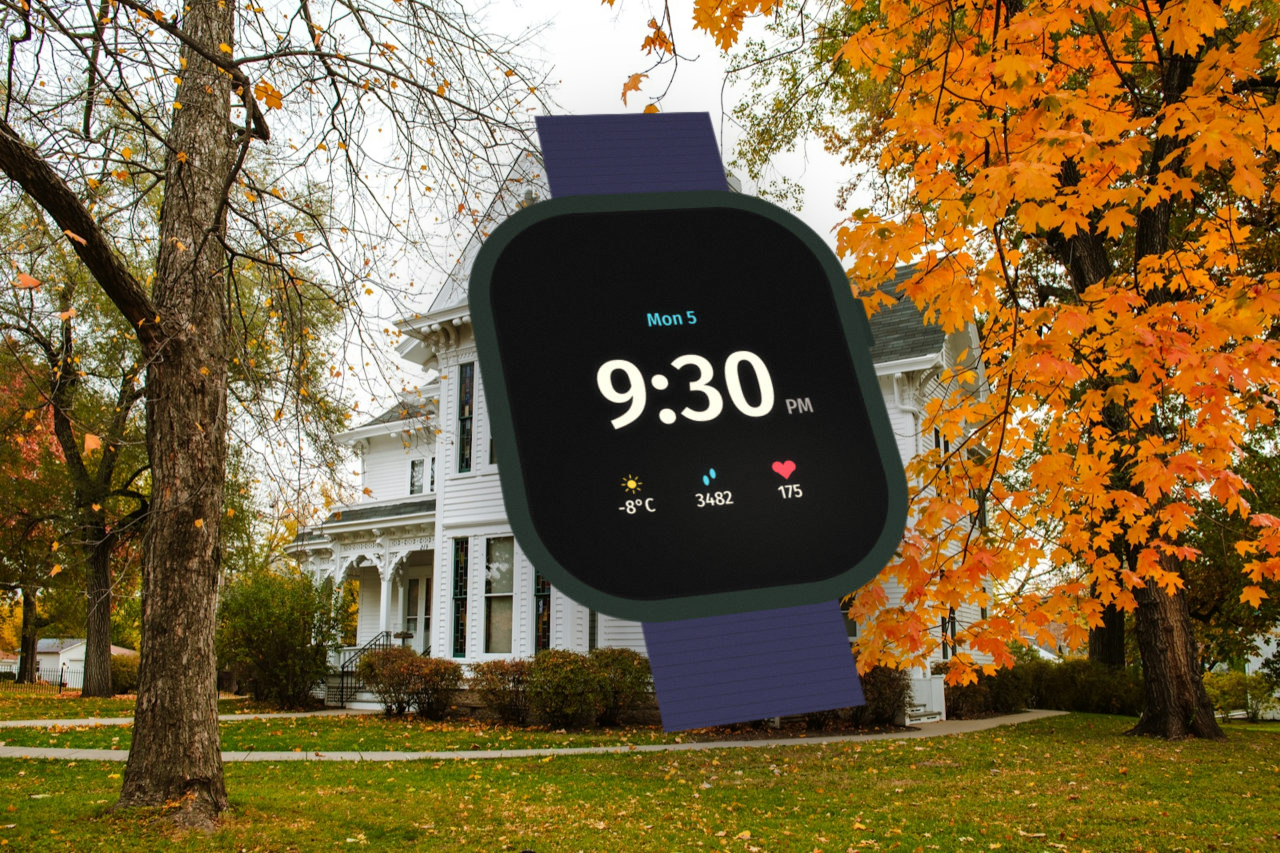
9:30
